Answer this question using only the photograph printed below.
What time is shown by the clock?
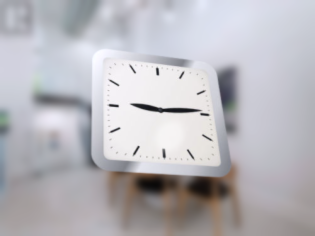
9:14
